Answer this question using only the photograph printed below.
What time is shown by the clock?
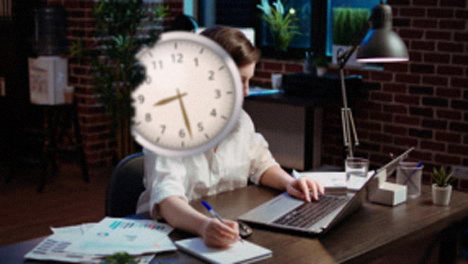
8:28
